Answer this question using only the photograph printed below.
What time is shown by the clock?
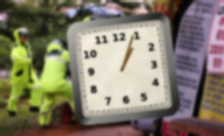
1:04
